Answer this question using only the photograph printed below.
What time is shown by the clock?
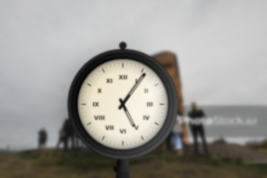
5:06
